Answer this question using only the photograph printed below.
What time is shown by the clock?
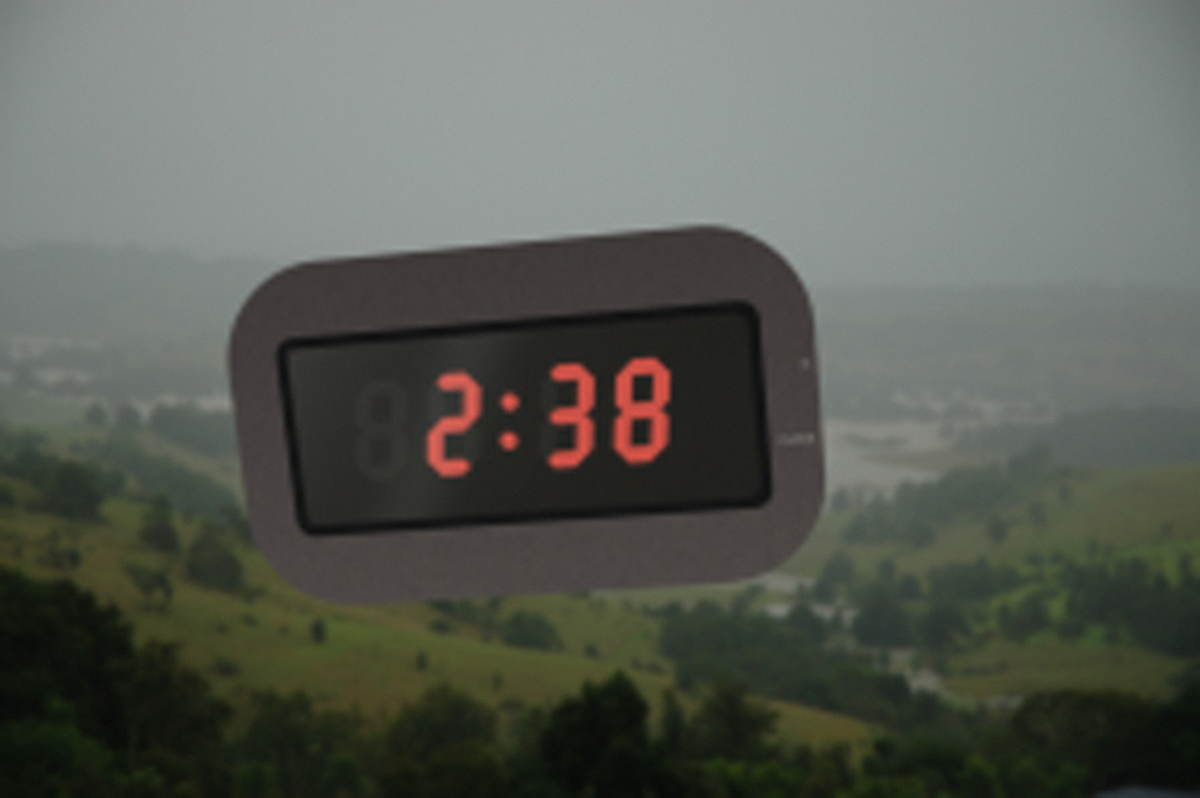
2:38
